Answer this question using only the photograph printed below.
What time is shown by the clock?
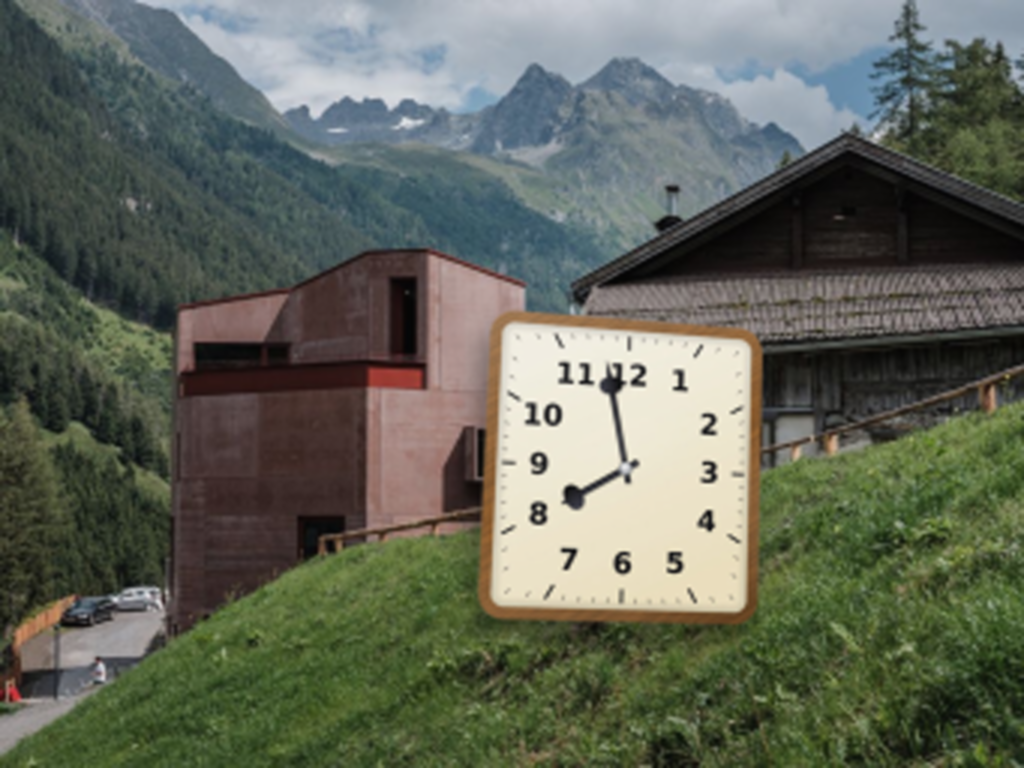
7:58
